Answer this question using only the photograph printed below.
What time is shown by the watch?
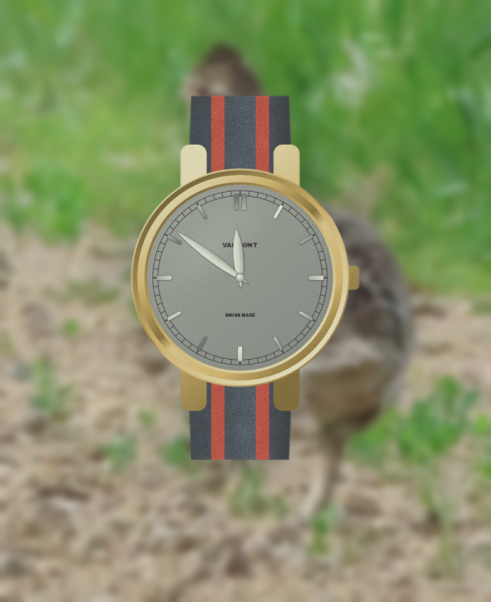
11:51
